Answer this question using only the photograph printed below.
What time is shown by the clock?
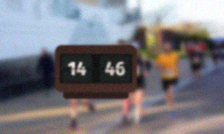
14:46
